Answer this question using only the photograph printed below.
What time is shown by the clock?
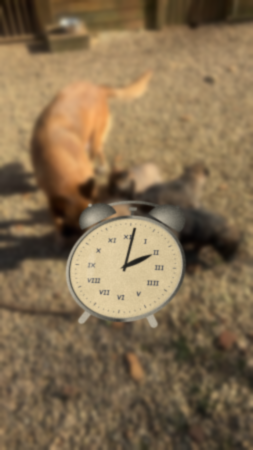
2:01
